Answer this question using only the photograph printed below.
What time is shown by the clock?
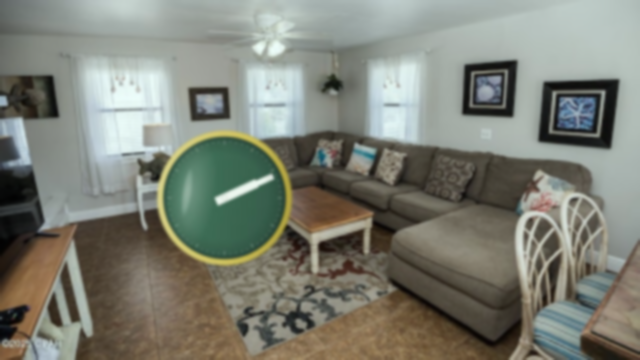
2:11
